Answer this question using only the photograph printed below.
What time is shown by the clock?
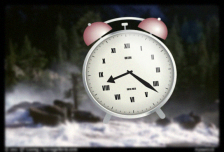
8:22
